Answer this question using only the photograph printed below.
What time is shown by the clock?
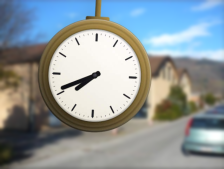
7:41
